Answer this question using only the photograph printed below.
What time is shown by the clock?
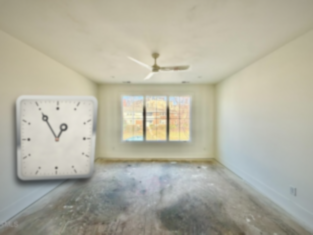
12:55
